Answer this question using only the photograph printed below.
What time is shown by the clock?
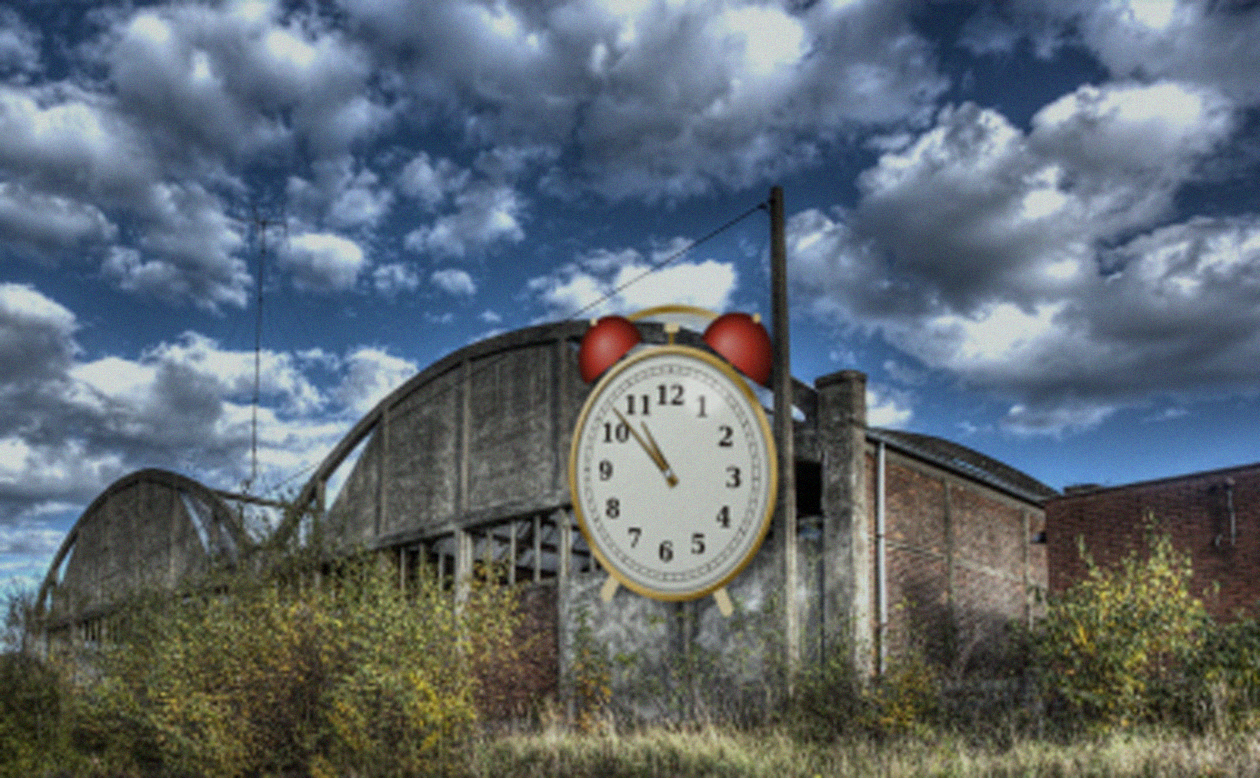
10:52
